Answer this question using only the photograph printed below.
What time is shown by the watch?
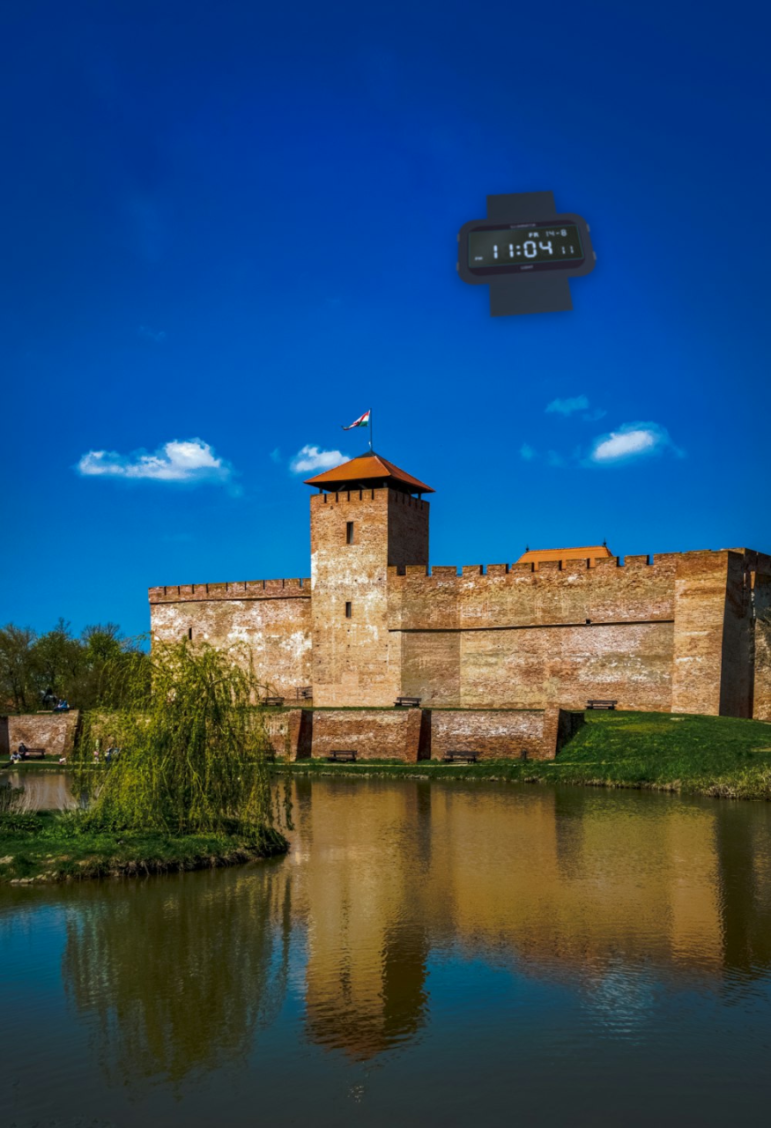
11:04
